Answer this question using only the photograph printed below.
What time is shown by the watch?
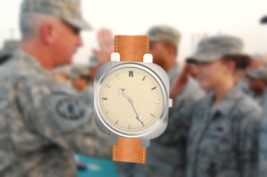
10:25
